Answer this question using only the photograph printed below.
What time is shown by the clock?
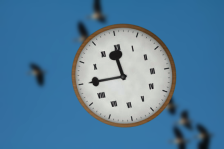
11:45
